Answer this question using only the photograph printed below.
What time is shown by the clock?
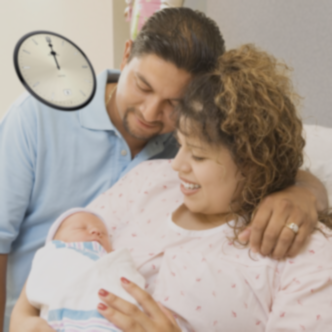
12:00
